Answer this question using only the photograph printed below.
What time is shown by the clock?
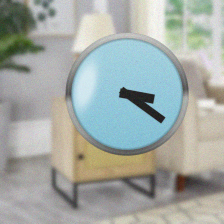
3:21
